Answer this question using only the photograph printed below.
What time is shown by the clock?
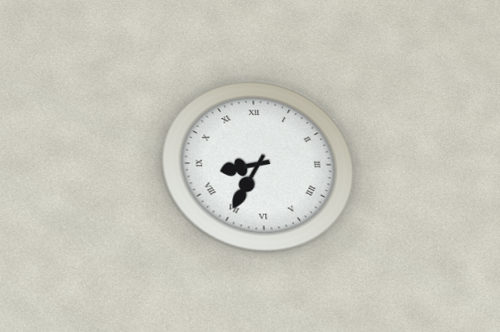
8:35
